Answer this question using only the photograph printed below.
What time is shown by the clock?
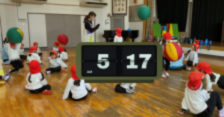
5:17
